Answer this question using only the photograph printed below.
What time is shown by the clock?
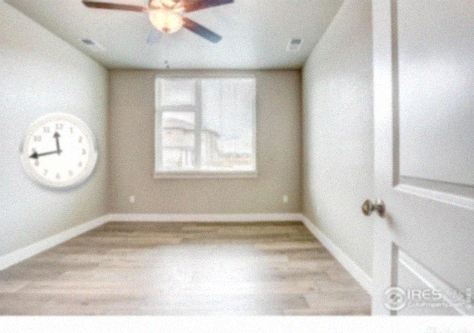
11:43
